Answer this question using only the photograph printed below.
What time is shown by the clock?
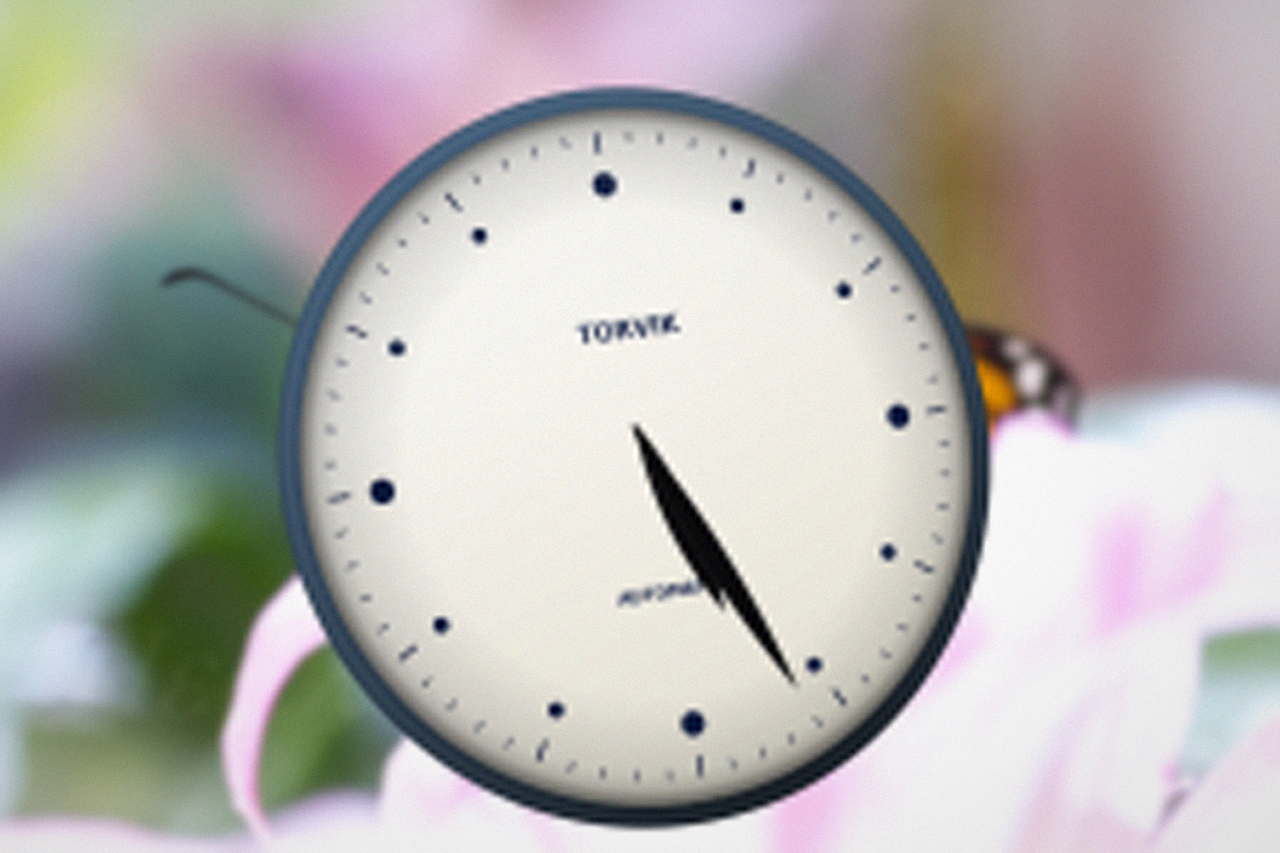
5:26
